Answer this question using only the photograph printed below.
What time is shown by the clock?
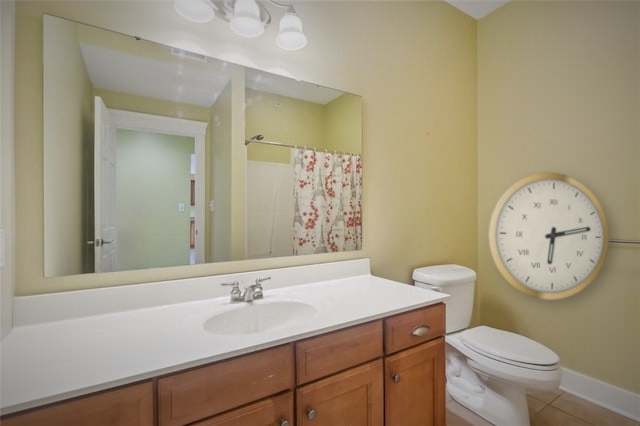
6:13
